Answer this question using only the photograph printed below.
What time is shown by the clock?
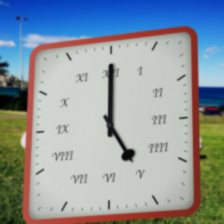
5:00
